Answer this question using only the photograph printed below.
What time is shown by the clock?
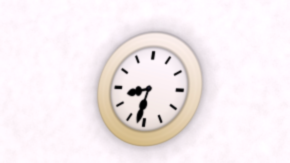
8:32
